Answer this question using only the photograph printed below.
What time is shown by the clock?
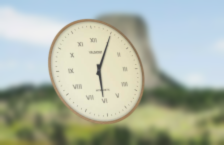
6:05
